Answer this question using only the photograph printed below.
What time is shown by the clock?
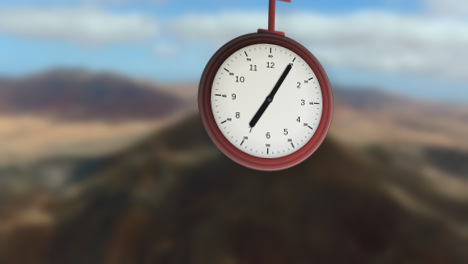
7:05
